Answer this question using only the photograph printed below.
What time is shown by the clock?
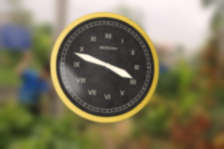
3:48
